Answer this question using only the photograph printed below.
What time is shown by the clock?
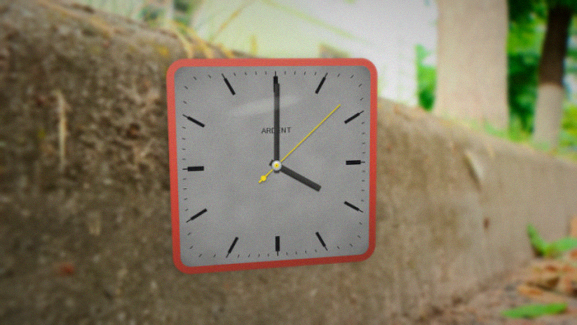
4:00:08
